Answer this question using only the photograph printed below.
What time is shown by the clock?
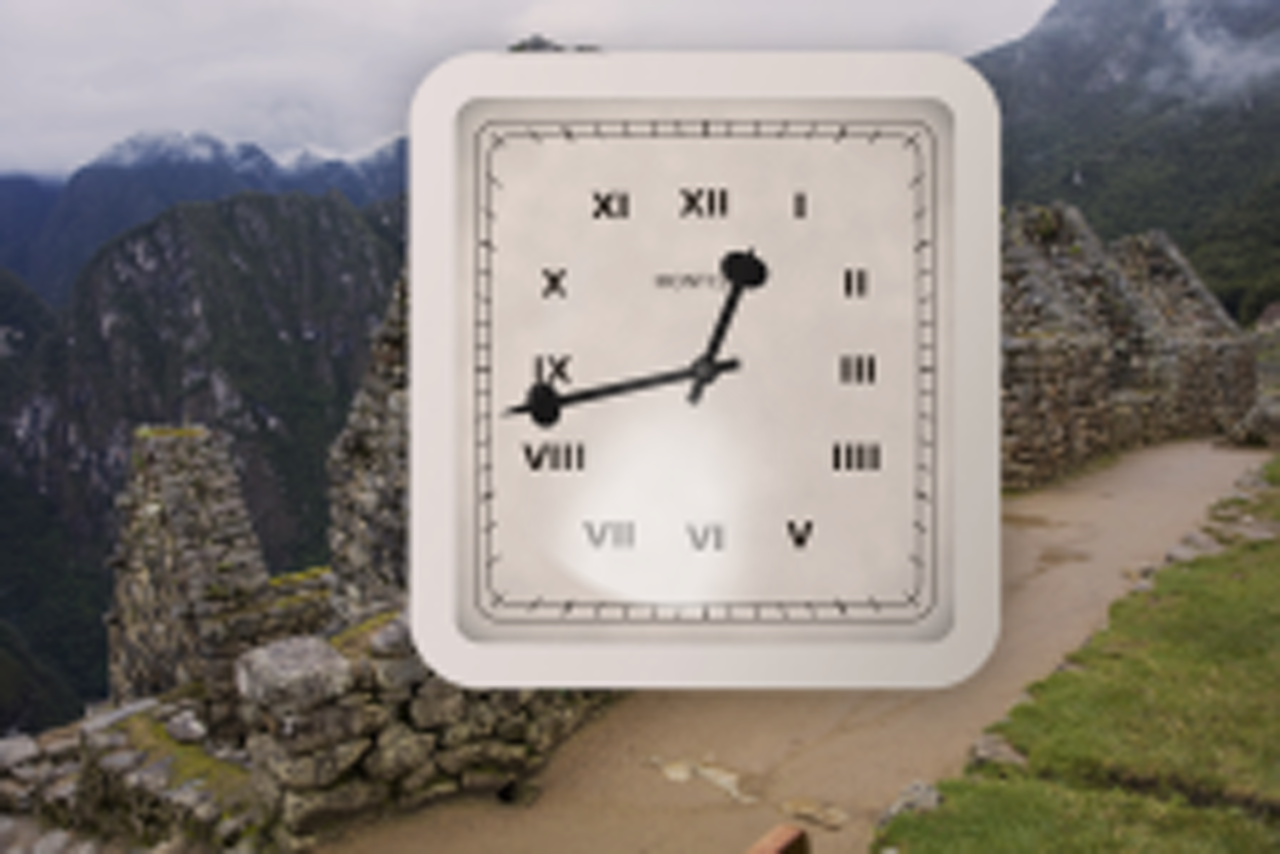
12:43
